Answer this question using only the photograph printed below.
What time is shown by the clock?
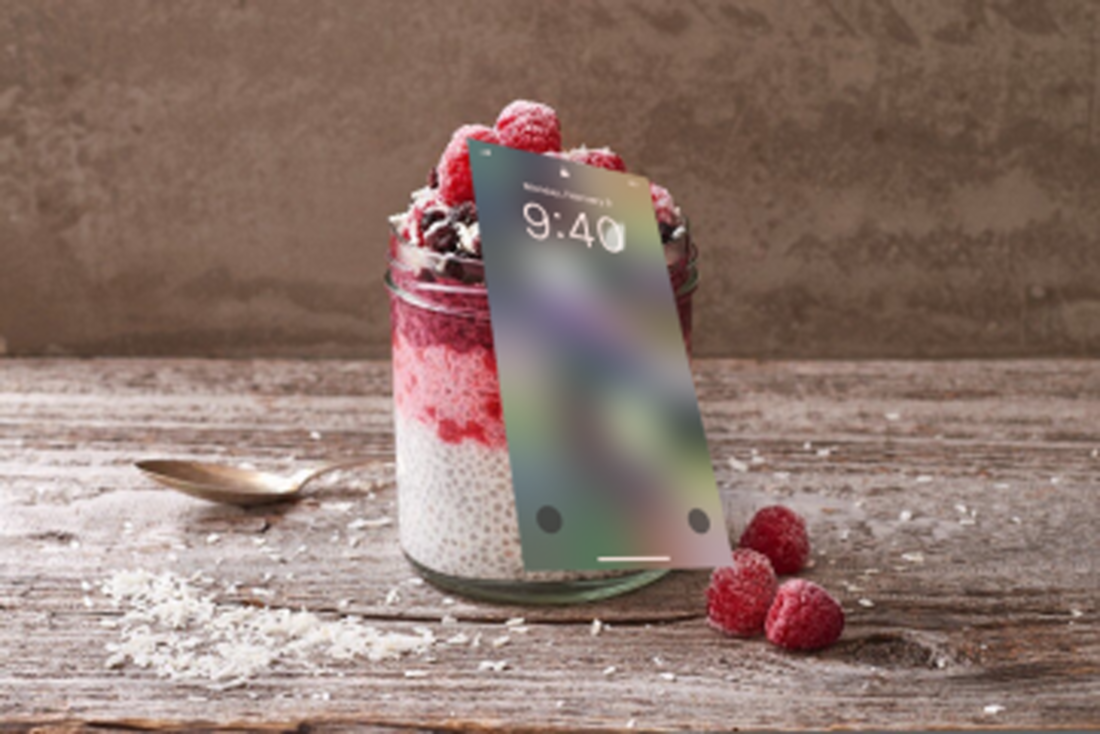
9:40
